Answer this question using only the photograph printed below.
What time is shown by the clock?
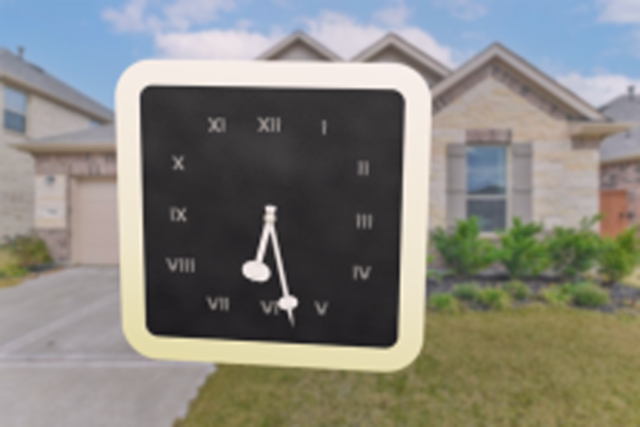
6:28
